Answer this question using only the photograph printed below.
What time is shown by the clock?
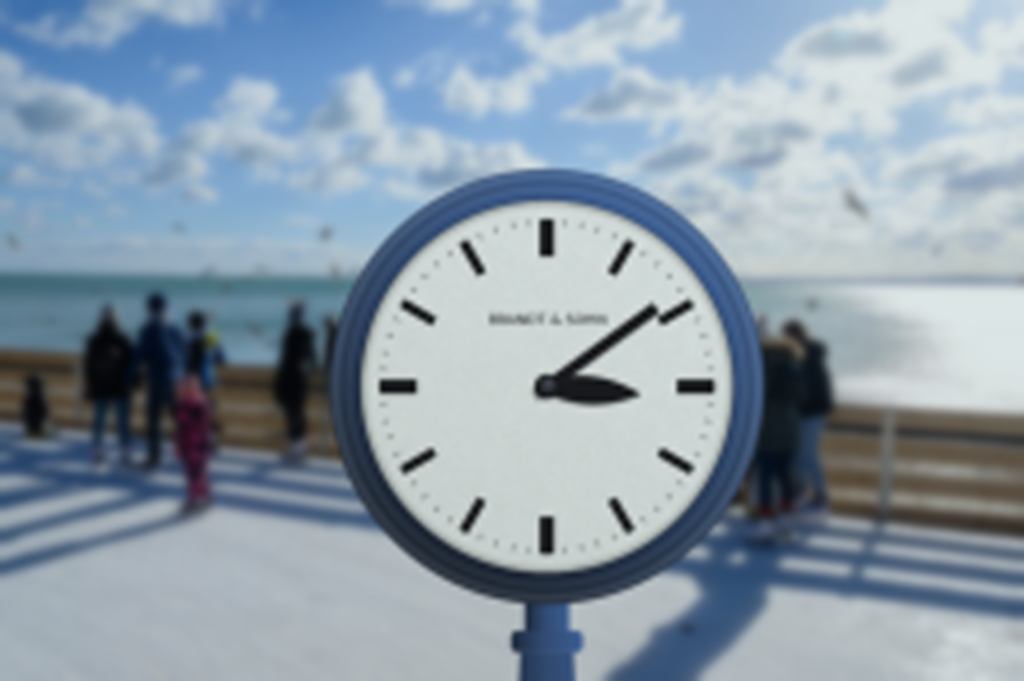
3:09
